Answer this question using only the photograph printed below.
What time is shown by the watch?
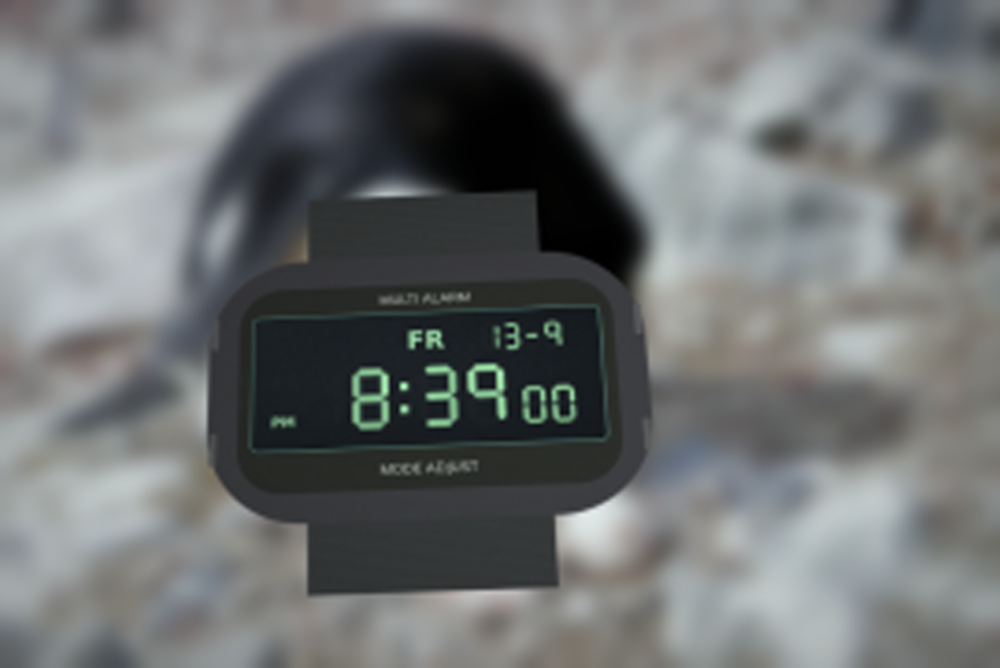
8:39:00
